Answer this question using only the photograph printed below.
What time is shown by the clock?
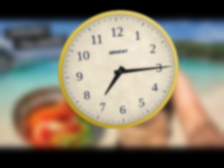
7:15
